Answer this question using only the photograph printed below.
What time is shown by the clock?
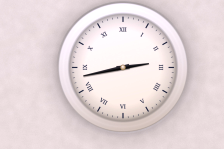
2:43
